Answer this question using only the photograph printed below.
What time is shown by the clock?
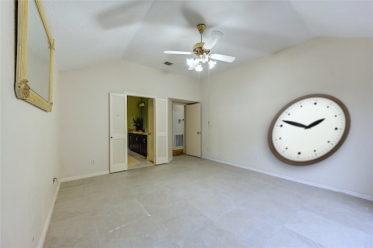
1:47
